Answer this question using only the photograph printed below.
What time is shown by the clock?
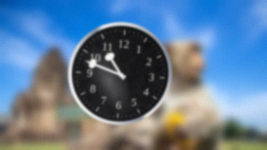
10:48
